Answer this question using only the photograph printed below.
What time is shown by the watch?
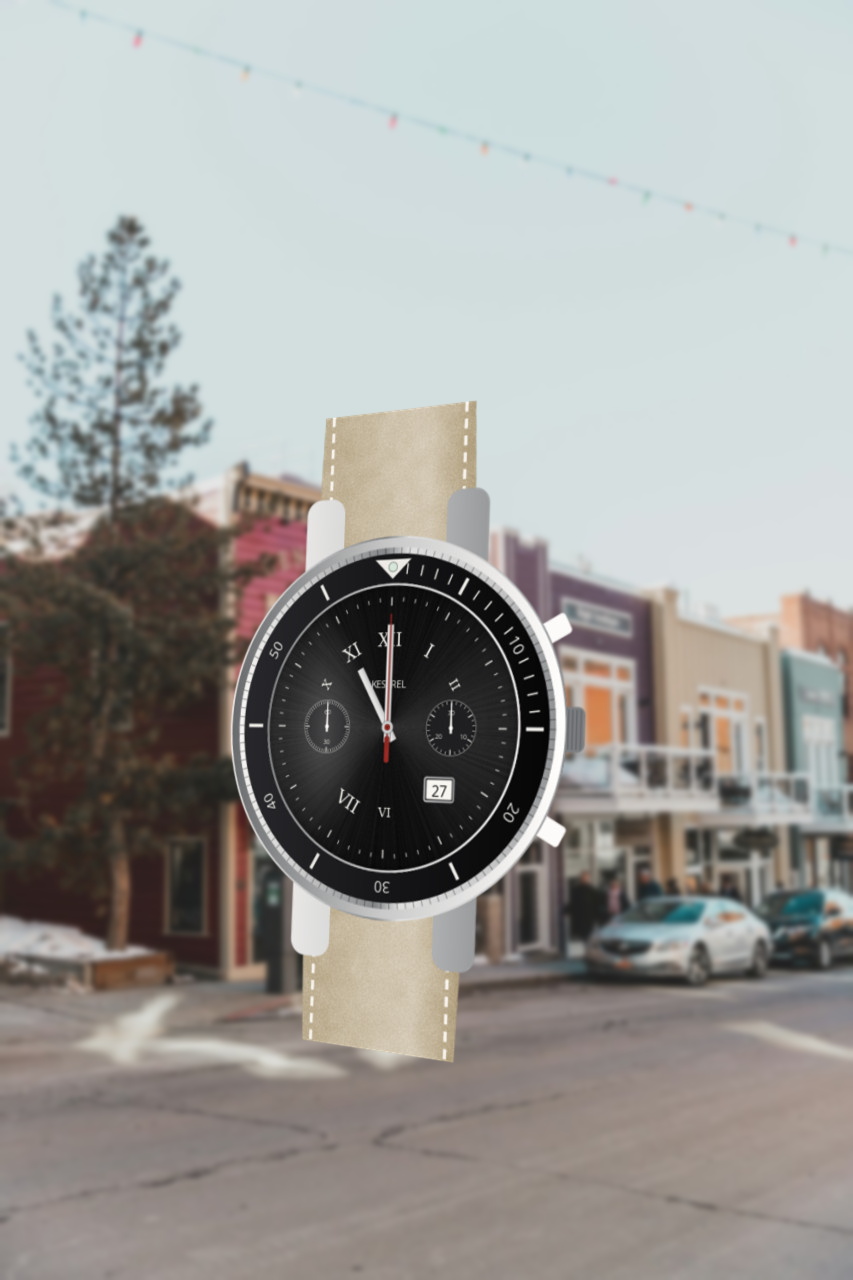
11:00
